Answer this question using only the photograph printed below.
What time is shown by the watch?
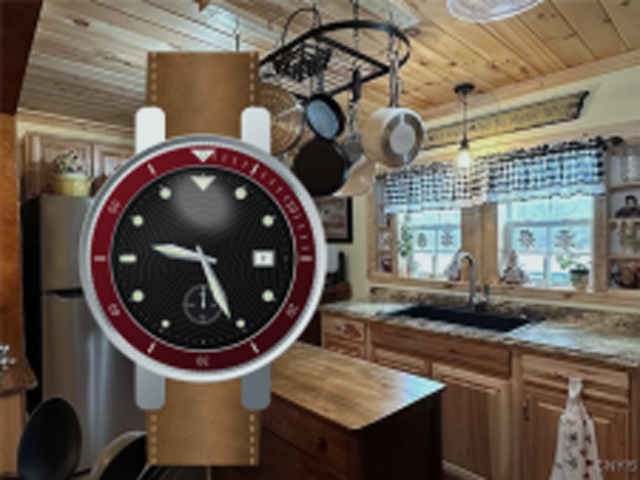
9:26
